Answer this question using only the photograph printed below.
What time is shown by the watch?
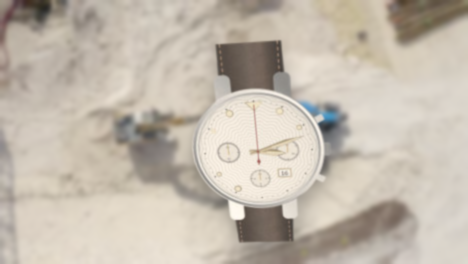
3:12
